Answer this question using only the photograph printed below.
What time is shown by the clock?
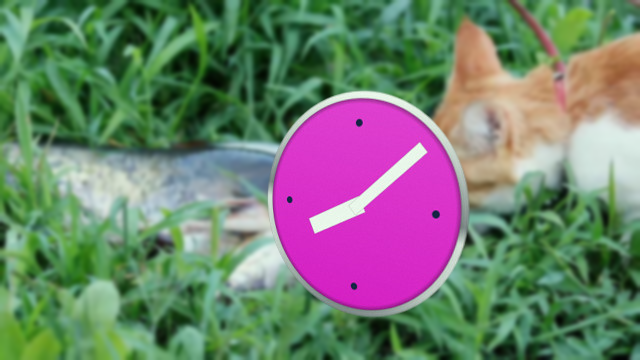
8:08
